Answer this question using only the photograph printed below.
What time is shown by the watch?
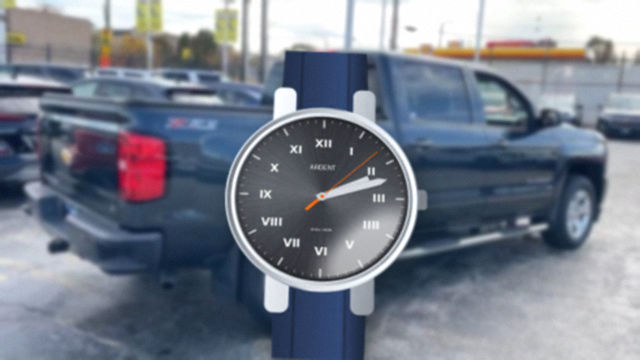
2:12:08
